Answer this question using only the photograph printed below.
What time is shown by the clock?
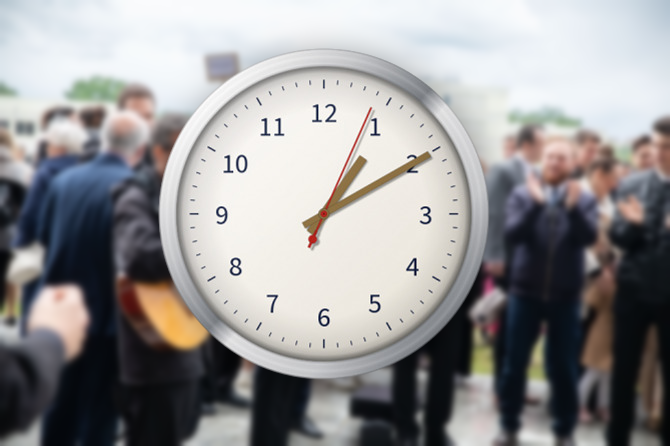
1:10:04
